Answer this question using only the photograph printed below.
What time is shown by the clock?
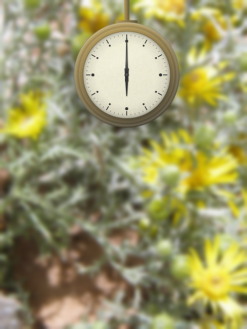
6:00
